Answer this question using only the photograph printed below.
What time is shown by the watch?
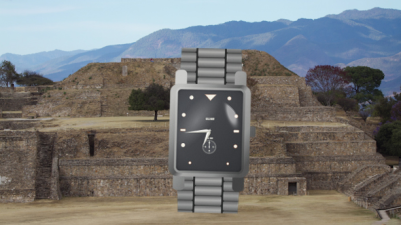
6:44
